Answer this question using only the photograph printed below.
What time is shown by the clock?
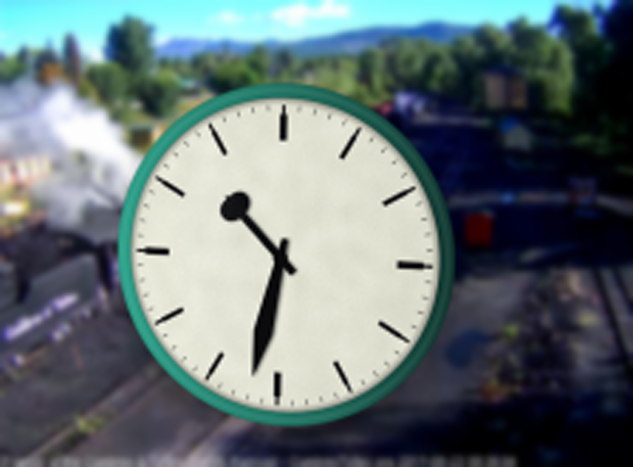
10:32
